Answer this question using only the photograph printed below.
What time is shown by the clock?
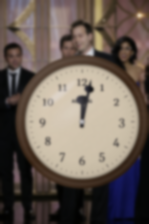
12:02
